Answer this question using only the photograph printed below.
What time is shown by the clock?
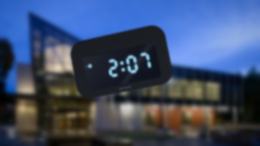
2:07
